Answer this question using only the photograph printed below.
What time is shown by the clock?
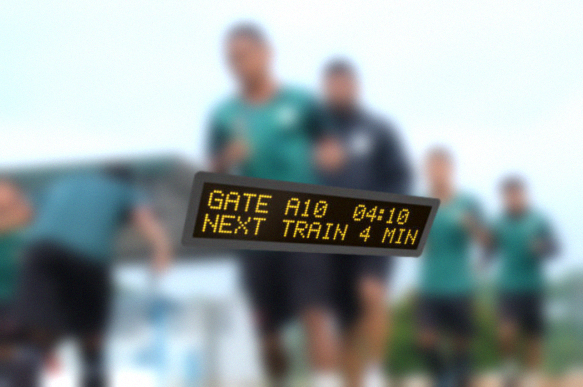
4:10
